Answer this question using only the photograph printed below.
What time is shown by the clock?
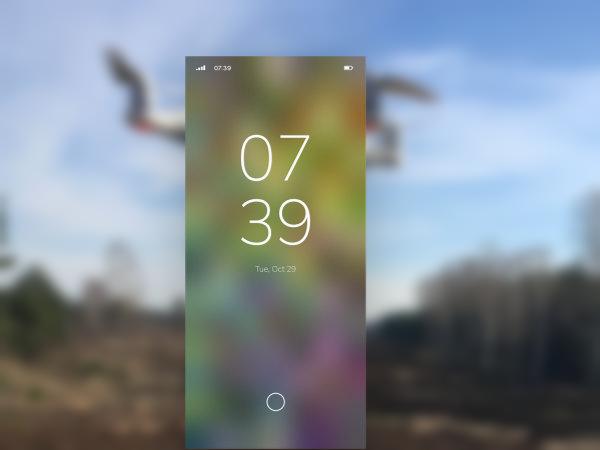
7:39
